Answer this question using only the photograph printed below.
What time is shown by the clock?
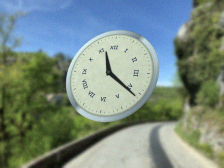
11:21
